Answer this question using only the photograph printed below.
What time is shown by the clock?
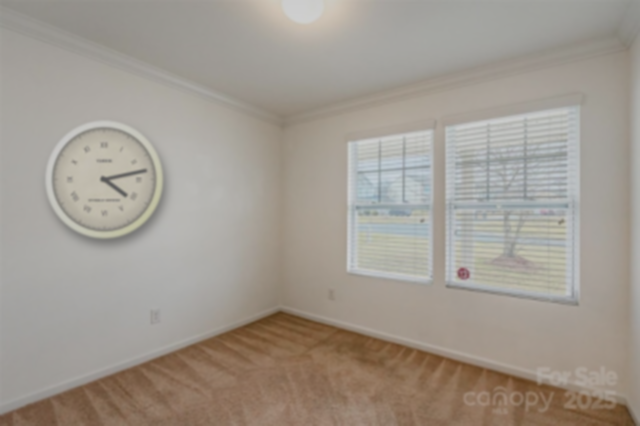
4:13
